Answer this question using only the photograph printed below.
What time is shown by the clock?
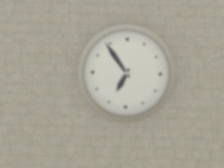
6:54
